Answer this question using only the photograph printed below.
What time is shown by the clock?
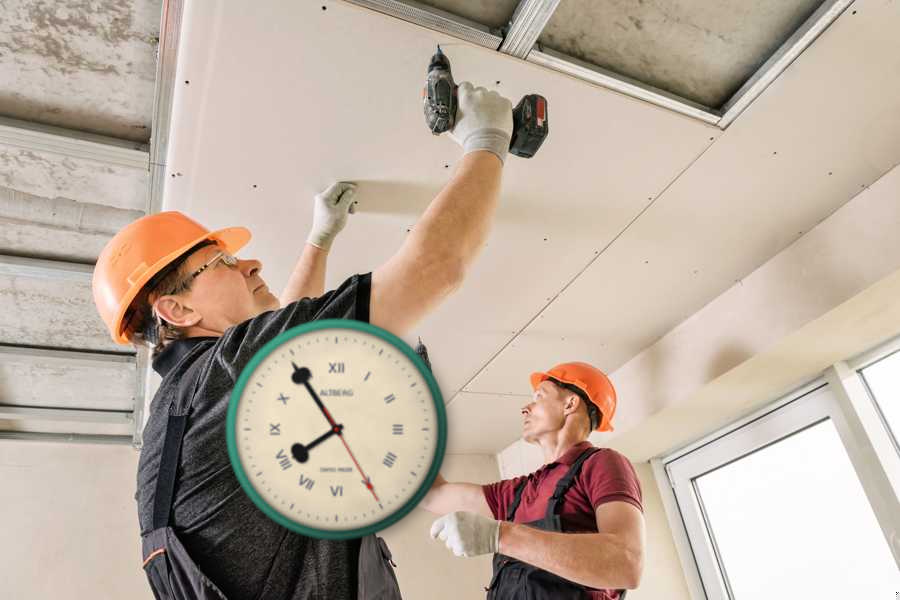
7:54:25
